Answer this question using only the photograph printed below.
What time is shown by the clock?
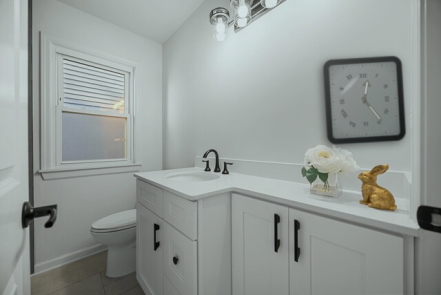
12:24
